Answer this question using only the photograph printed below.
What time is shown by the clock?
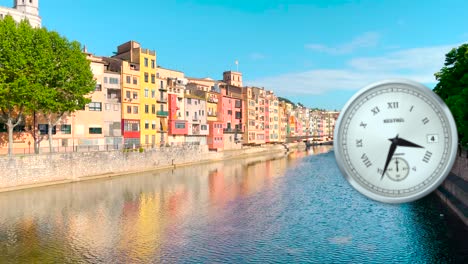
3:34
